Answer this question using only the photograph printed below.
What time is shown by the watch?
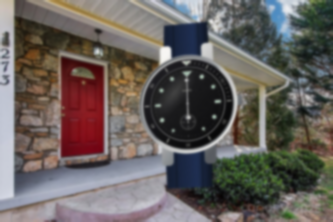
6:00
